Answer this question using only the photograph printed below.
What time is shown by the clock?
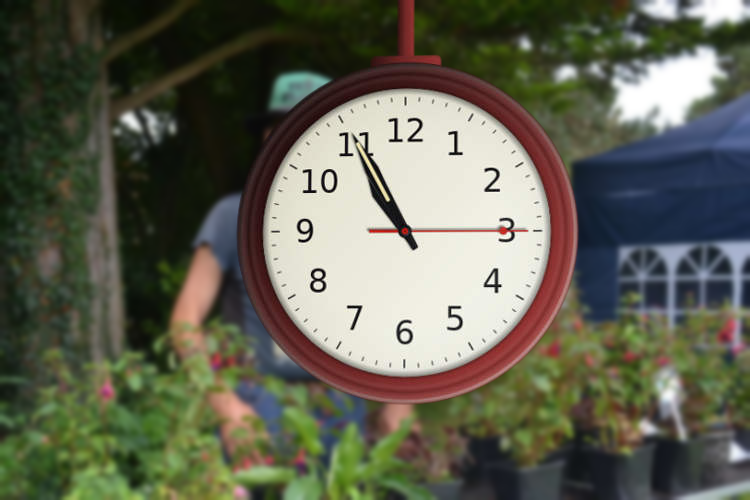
10:55:15
